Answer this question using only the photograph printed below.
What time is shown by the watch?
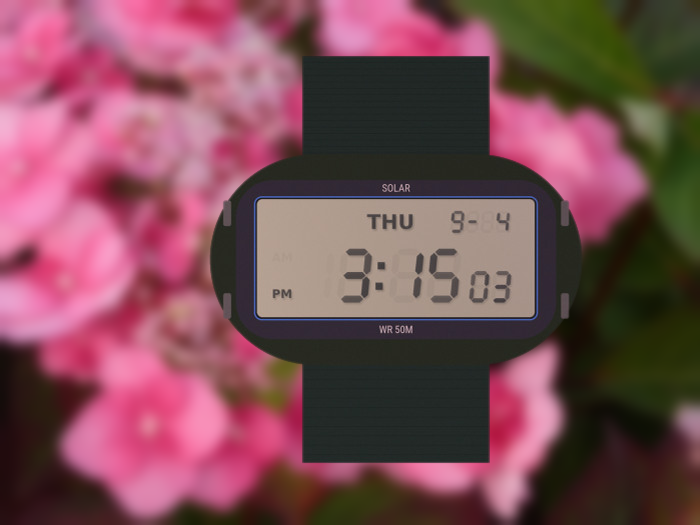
3:15:03
